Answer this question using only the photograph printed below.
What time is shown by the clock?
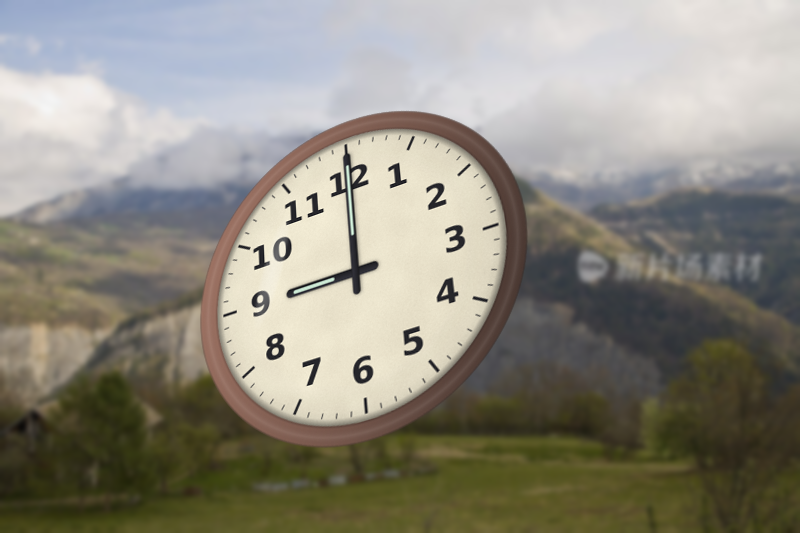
9:00
